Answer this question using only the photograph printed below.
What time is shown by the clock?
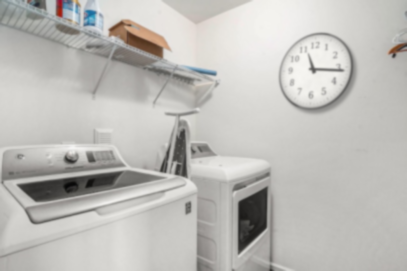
11:16
